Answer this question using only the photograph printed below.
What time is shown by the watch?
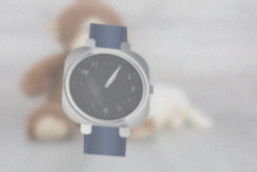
1:05
